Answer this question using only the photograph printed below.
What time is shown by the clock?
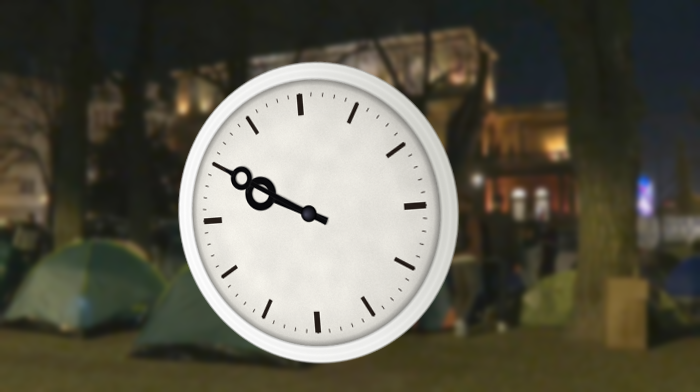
9:50
